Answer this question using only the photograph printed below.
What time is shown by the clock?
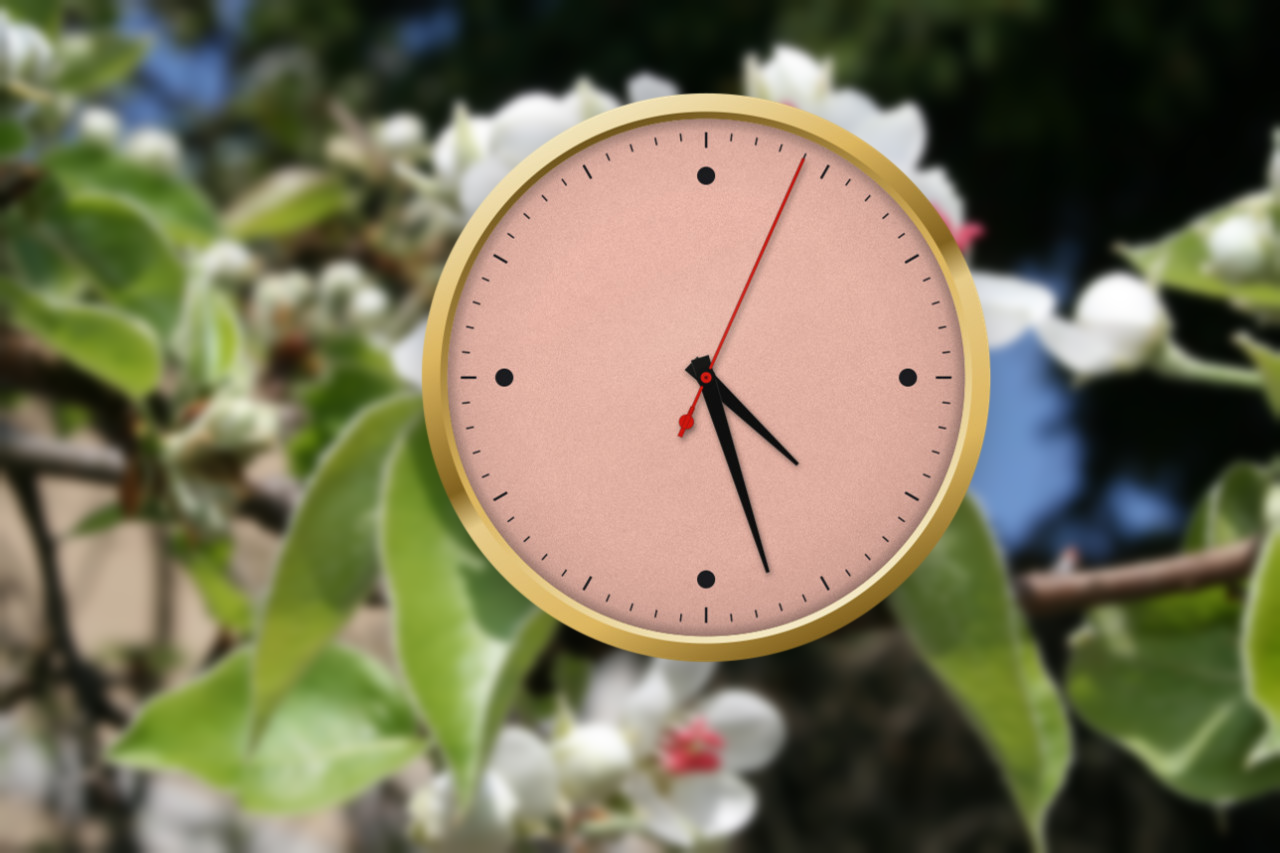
4:27:04
